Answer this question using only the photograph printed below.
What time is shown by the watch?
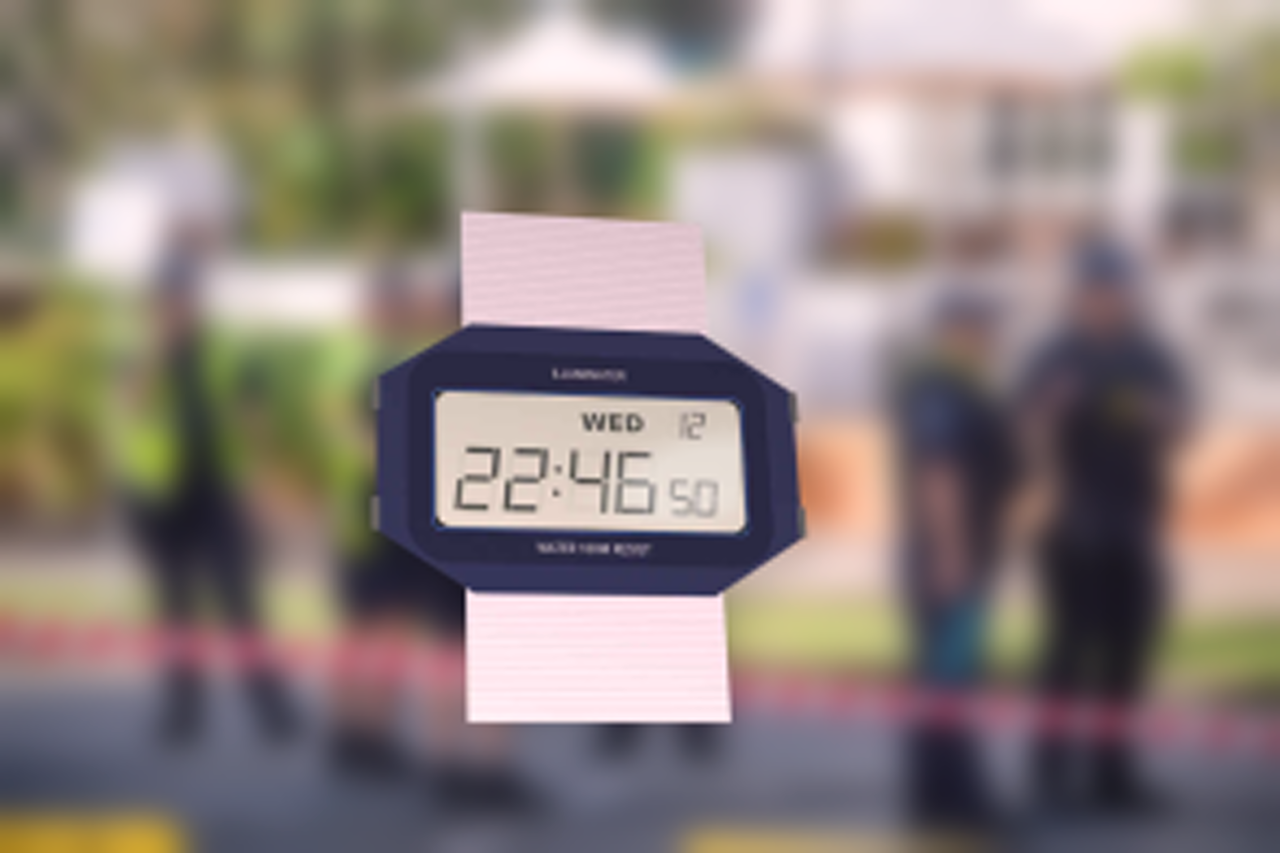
22:46:50
